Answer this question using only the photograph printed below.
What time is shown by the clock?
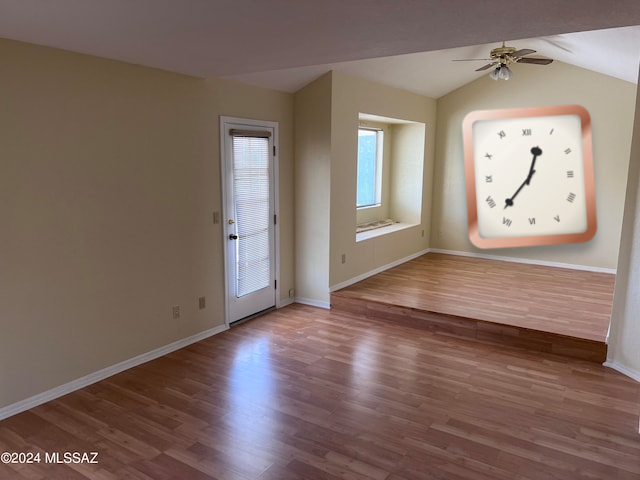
12:37
